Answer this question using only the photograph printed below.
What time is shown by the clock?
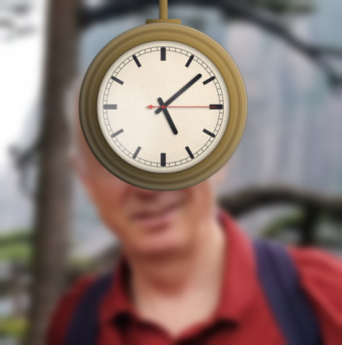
5:08:15
